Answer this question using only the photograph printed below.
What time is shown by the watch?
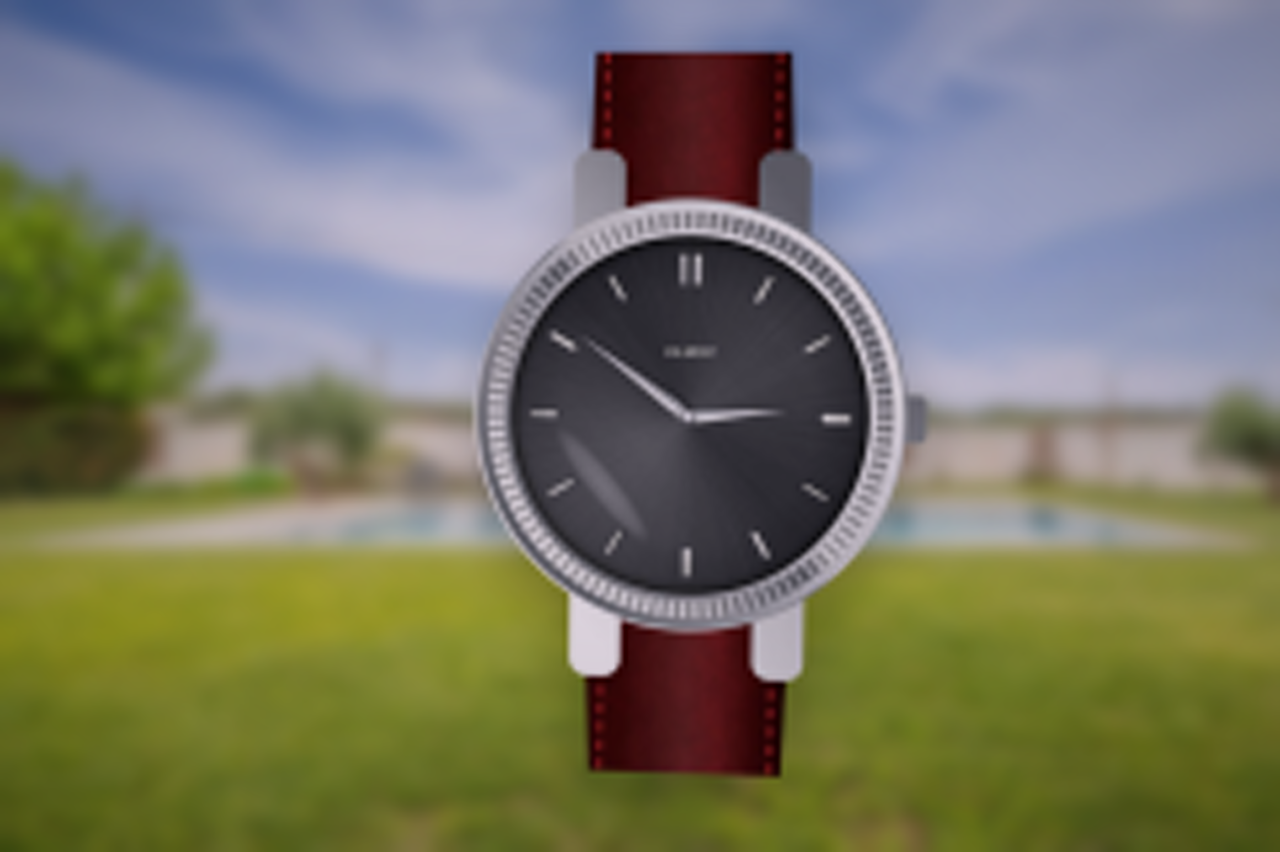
2:51
